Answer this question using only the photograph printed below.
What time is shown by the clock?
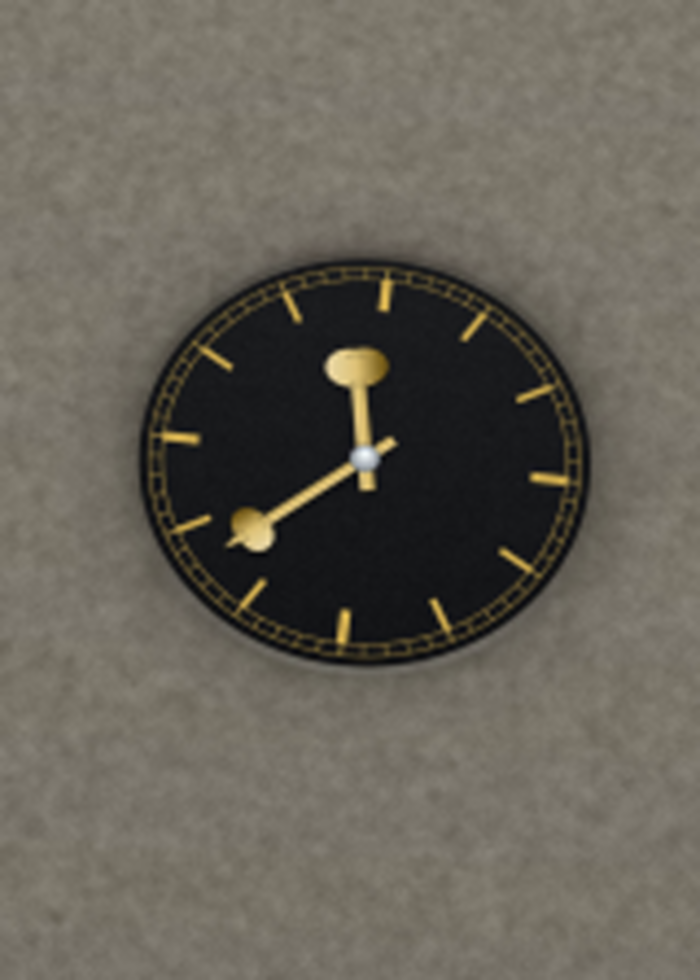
11:38
